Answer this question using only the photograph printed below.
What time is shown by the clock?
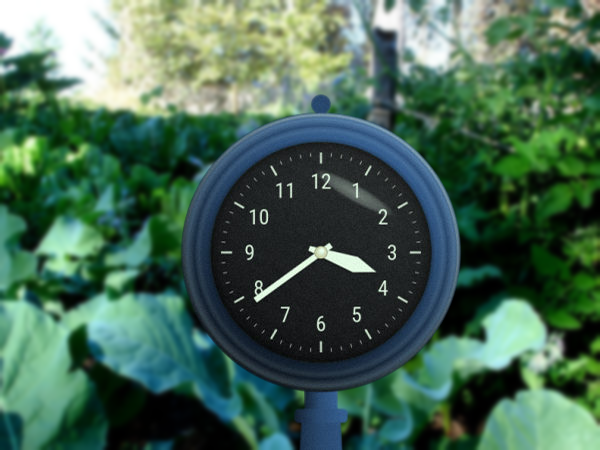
3:39
